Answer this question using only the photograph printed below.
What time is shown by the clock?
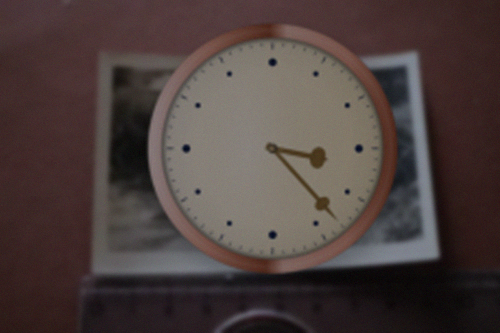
3:23
